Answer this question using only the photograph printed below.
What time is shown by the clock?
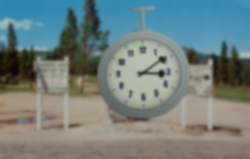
3:09
